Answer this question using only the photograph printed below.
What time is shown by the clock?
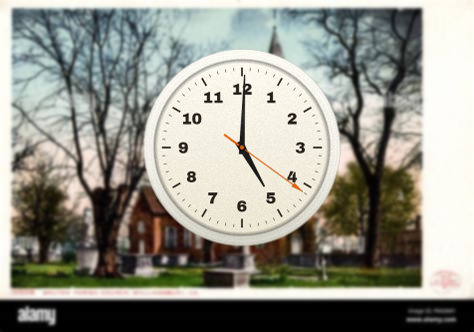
5:00:21
